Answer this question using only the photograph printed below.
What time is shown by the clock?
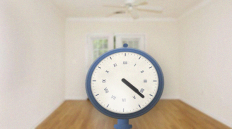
4:22
